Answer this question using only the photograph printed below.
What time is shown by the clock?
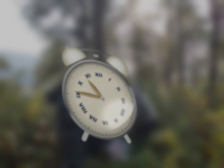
10:46
